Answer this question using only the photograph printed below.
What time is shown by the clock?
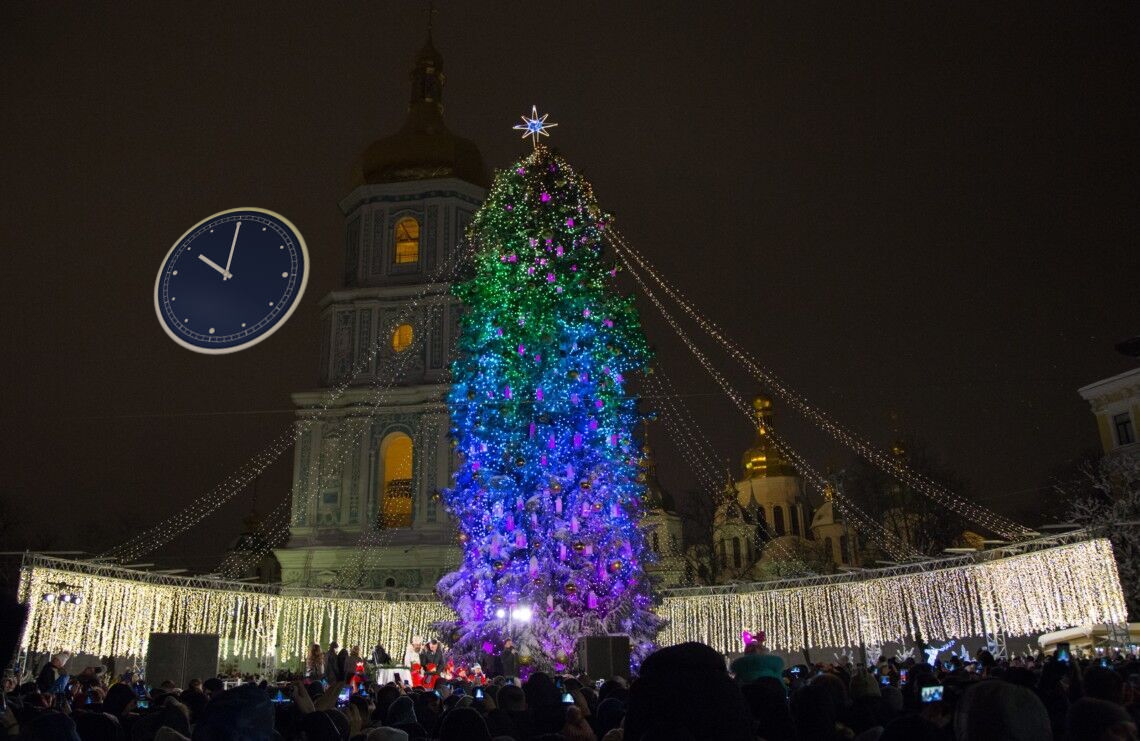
10:00
